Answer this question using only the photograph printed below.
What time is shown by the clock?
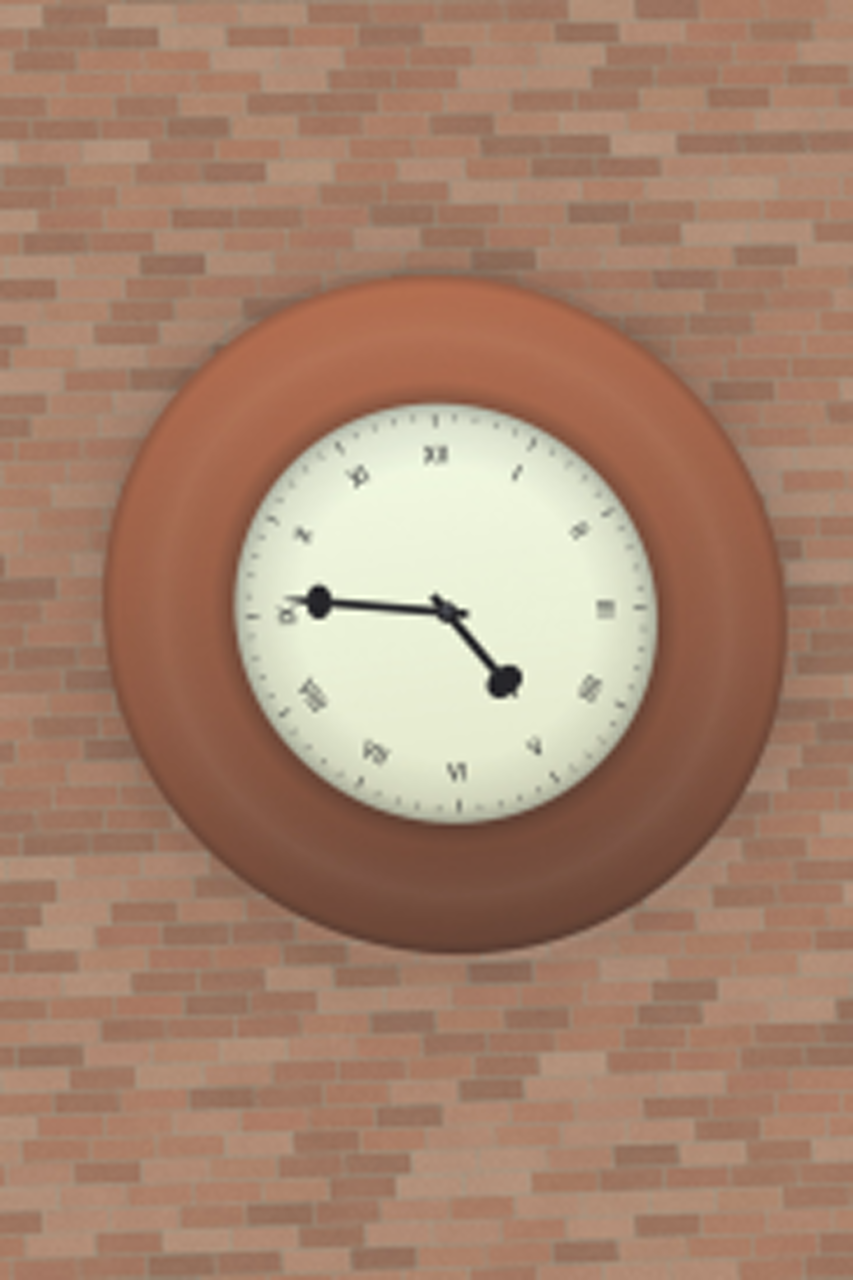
4:46
